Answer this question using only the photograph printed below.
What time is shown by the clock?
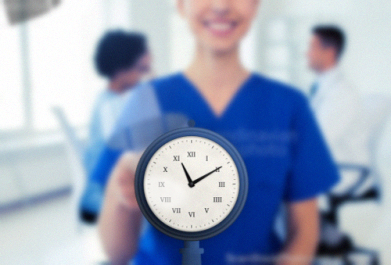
11:10
